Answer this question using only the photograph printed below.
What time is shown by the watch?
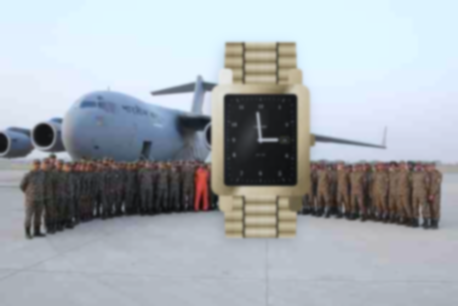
2:59
